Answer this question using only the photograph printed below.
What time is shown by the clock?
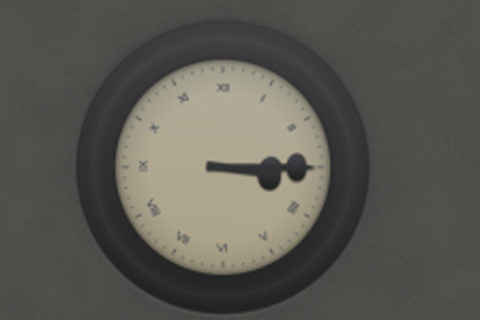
3:15
